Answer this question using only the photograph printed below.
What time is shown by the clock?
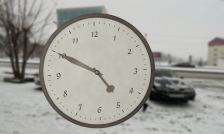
4:50
